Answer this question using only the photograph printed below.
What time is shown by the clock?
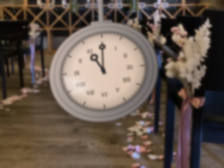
11:00
